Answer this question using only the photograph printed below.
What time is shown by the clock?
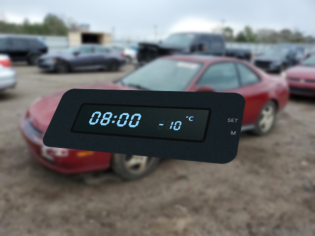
8:00
